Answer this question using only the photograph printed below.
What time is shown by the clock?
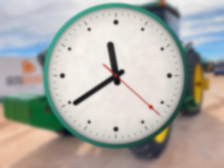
11:39:22
